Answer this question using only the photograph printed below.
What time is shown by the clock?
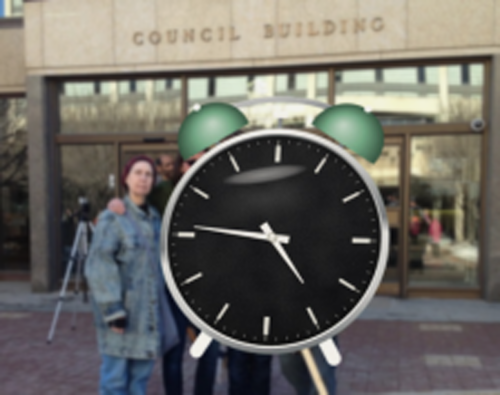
4:46
